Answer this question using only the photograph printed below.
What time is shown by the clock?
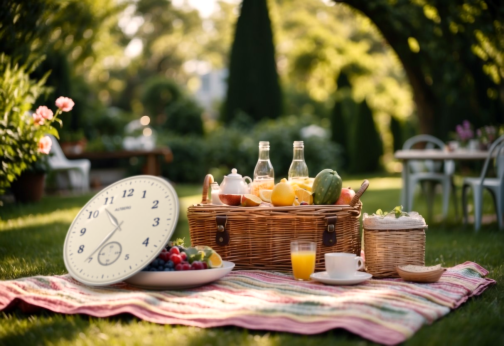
10:36
